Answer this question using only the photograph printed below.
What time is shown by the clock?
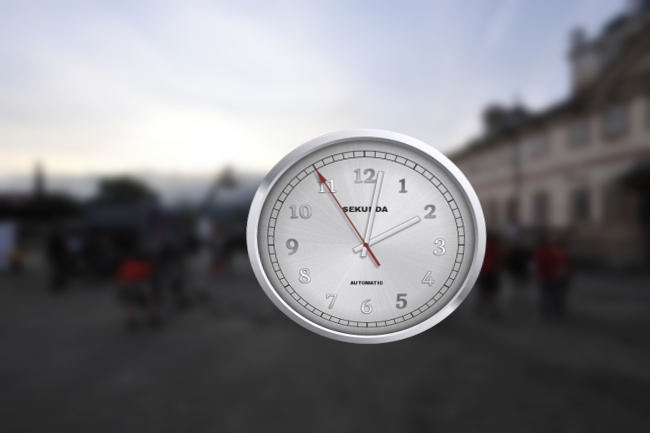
2:01:55
